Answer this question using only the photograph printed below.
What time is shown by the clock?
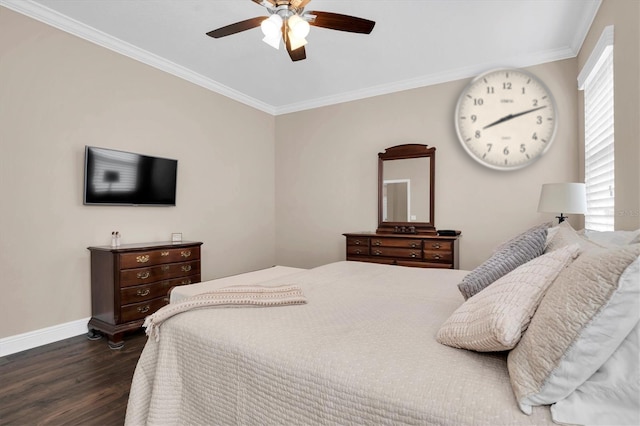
8:12
